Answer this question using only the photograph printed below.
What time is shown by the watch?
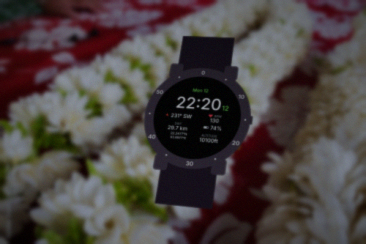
22:20
